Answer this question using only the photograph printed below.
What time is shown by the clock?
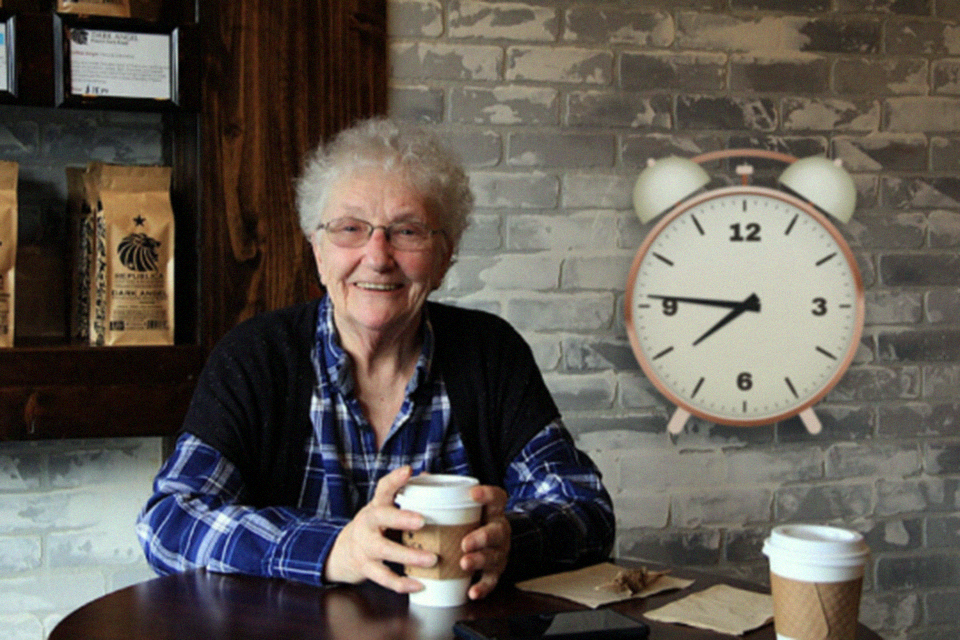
7:46
